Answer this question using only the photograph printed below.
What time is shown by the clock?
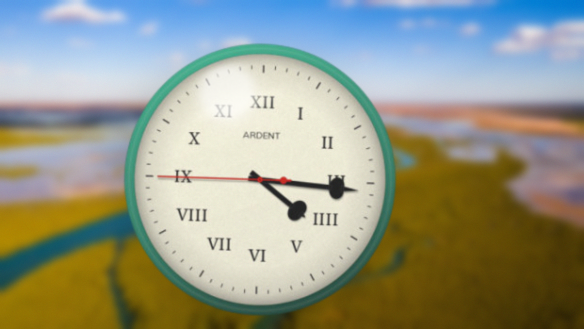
4:15:45
